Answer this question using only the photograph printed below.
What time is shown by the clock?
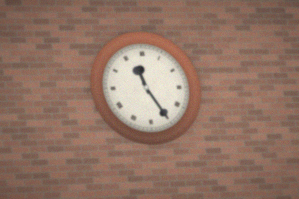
11:25
